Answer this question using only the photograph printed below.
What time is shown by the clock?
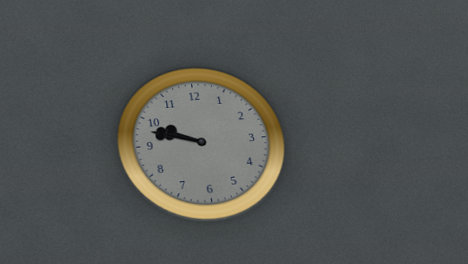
9:48
